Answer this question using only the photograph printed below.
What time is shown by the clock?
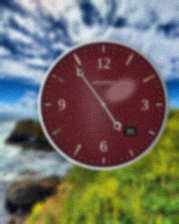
4:54
